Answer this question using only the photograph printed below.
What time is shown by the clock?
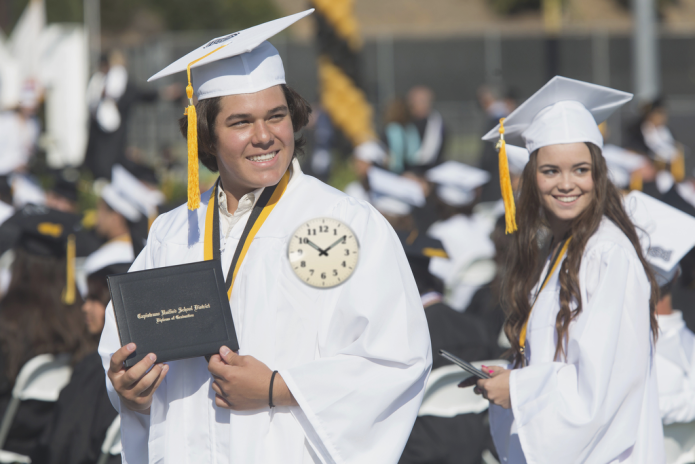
10:09
